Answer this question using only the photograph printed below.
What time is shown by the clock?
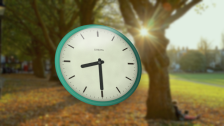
8:30
